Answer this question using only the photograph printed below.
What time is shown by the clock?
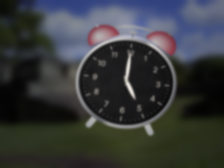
5:00
